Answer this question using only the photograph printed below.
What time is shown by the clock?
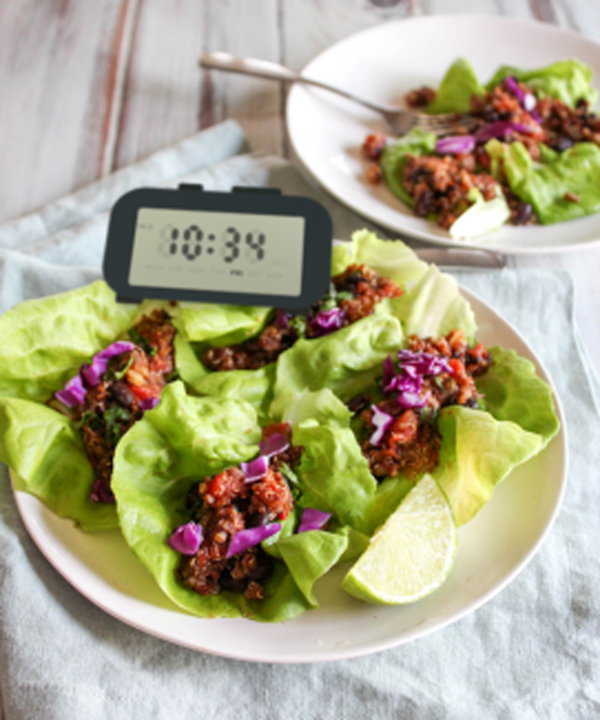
10:34
